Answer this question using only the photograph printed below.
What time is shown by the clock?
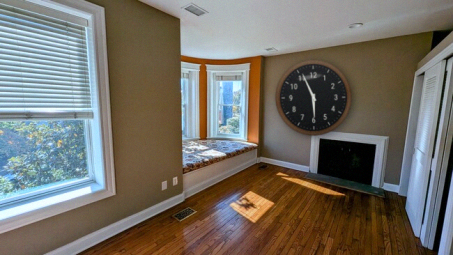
5:56
